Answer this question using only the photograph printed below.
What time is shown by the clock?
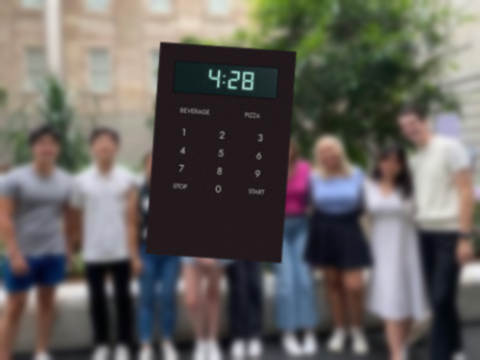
4:28
